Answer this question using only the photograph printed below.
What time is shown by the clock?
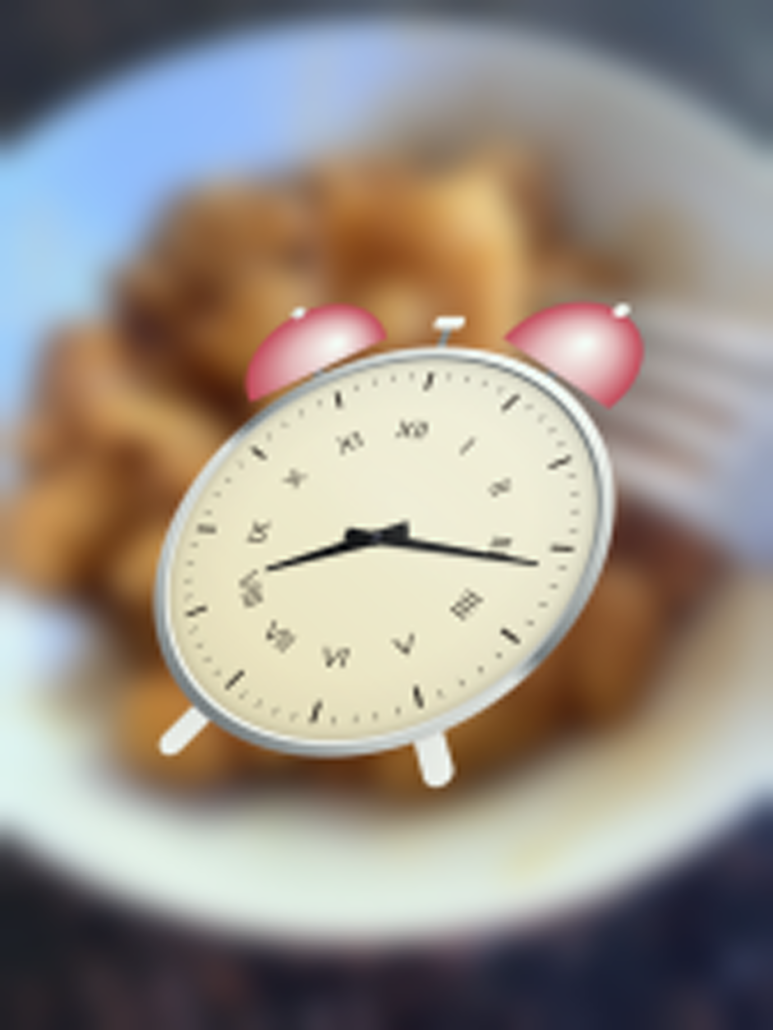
8:16
